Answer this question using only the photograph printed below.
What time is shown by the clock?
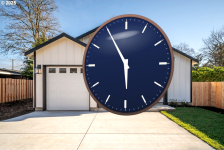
5:55
